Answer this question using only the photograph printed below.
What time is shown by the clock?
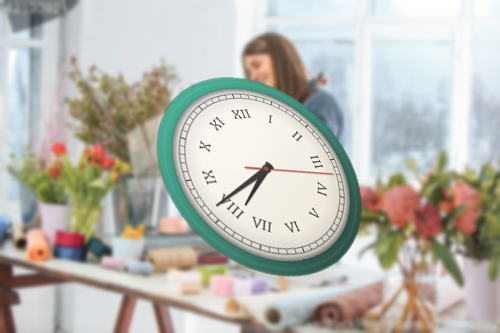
7:41:17
